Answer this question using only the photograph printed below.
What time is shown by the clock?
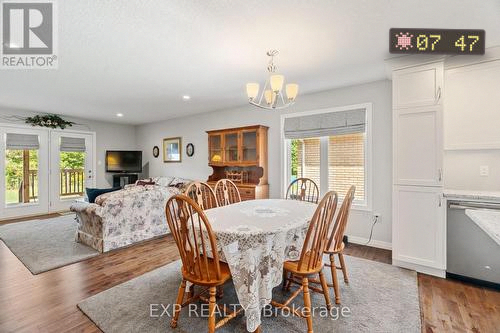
7:47
